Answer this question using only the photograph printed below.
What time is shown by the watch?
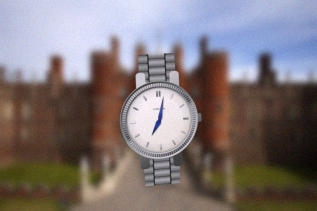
7:02
